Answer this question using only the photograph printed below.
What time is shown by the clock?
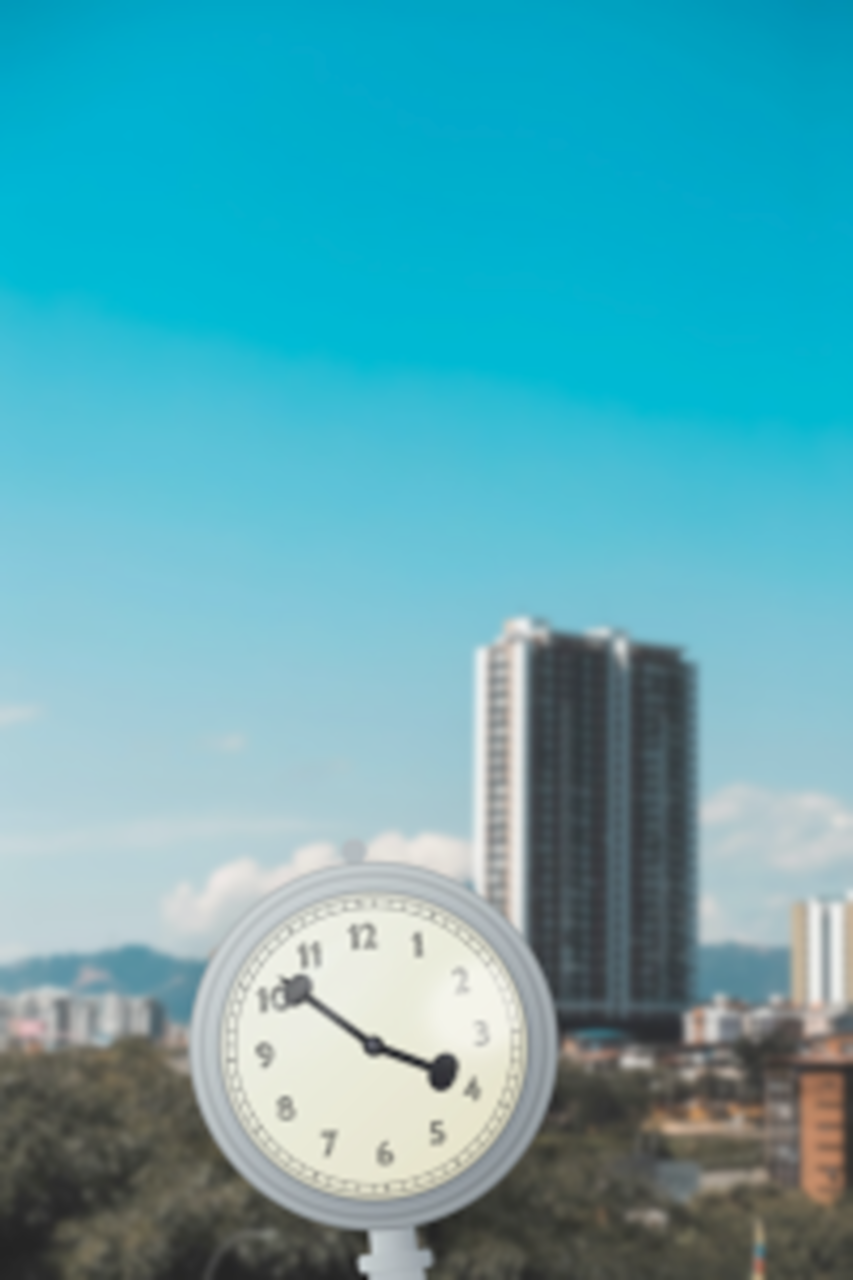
3:52
